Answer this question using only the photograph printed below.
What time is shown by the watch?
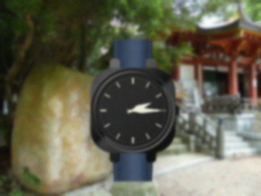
2:15
